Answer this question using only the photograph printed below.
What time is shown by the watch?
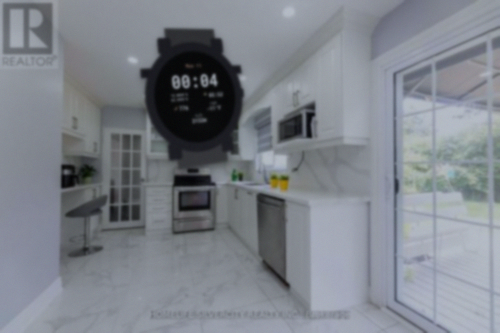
0:04
